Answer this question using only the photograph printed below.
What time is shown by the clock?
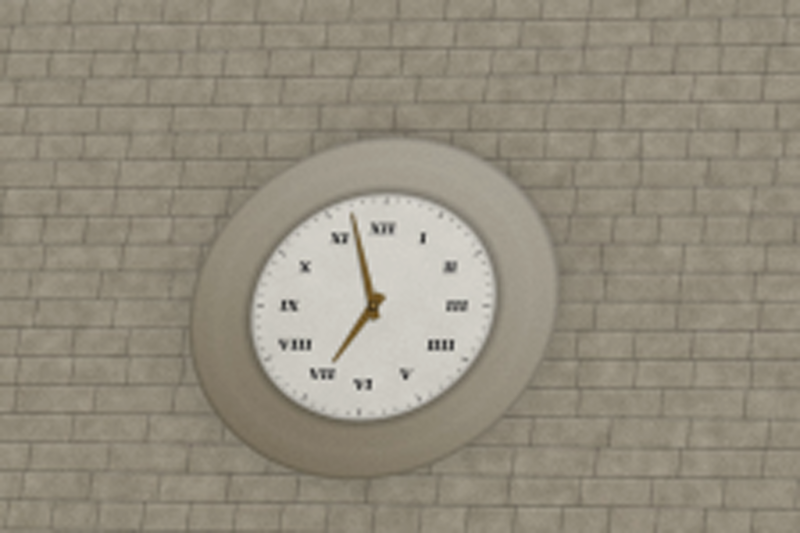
6:57
